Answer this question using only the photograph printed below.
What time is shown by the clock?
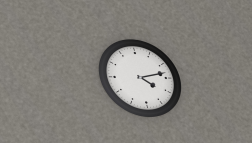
4:13
